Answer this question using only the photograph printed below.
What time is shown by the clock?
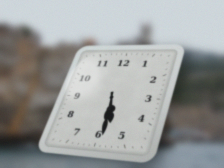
5:29
